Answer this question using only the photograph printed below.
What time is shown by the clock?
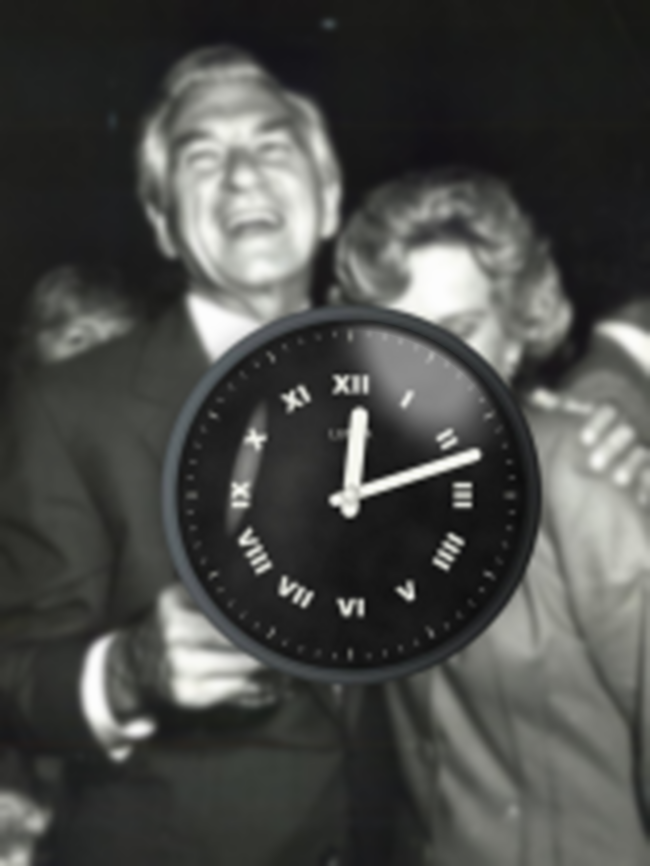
12:12
